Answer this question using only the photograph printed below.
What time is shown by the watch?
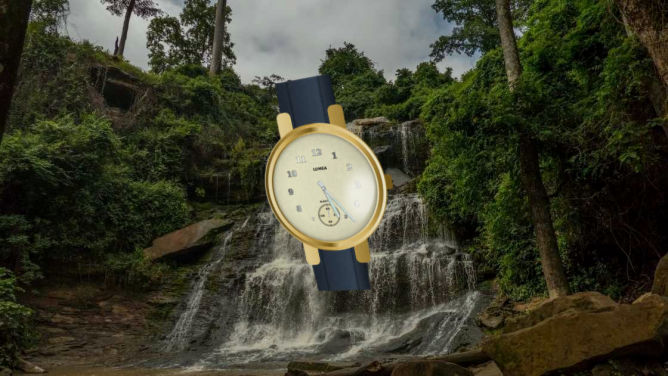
5:24
